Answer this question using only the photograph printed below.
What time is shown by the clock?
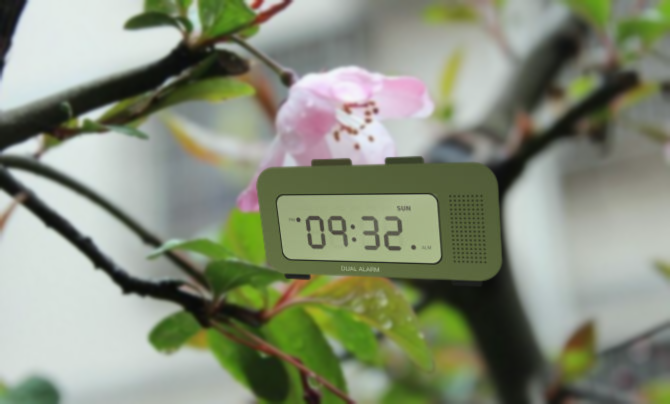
9:32
